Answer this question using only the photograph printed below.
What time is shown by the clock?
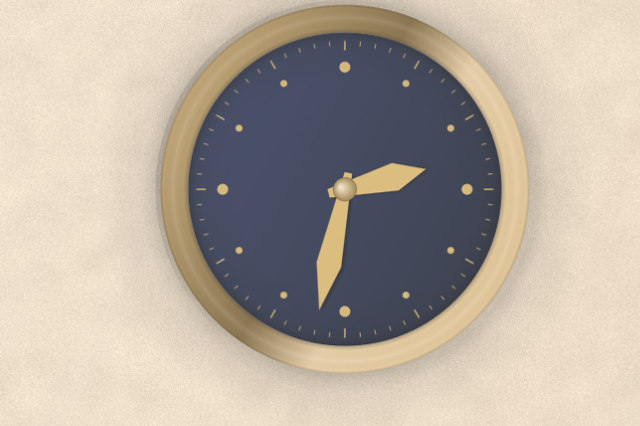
2:32
